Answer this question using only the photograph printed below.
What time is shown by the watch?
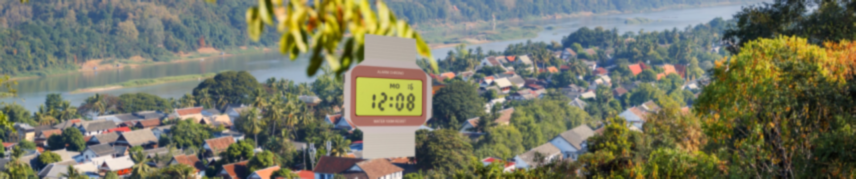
12:08
